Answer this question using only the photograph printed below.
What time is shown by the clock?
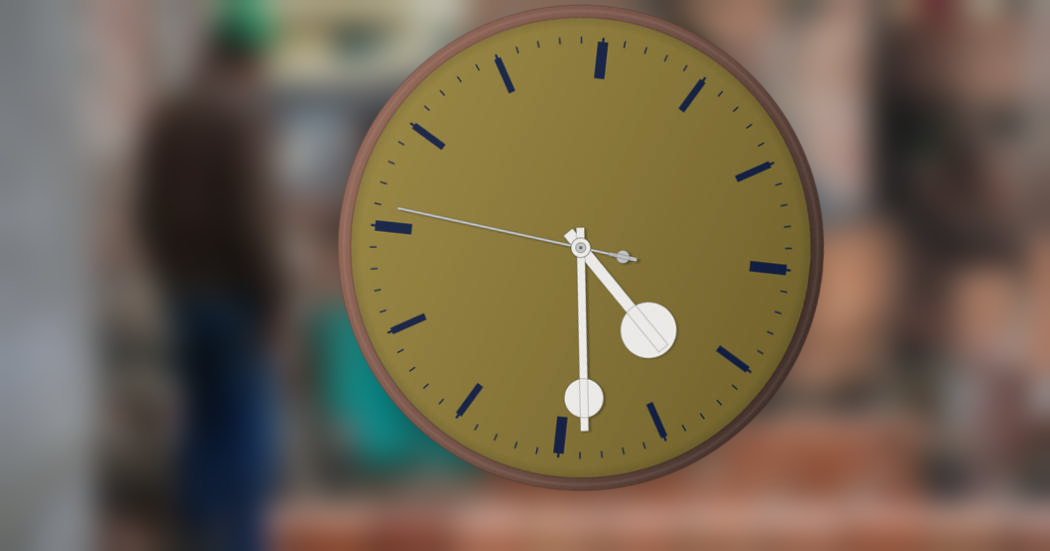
4:28:46
